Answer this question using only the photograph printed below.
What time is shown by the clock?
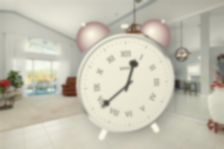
12:39
